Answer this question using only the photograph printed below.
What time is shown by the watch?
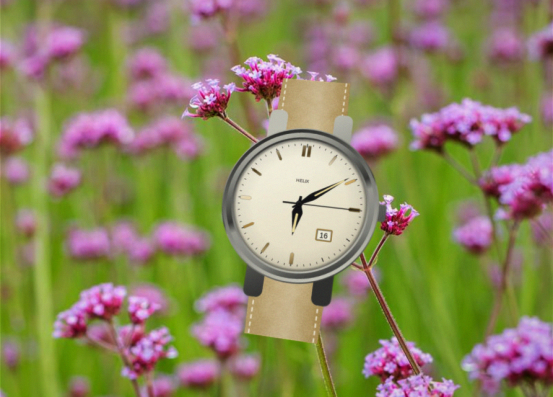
6:09:15
